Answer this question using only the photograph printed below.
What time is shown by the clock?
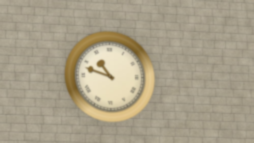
10:48
